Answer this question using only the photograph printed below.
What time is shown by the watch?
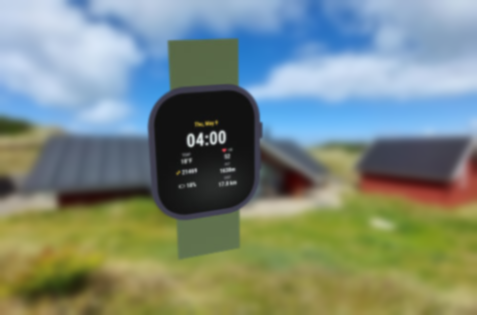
4:00
